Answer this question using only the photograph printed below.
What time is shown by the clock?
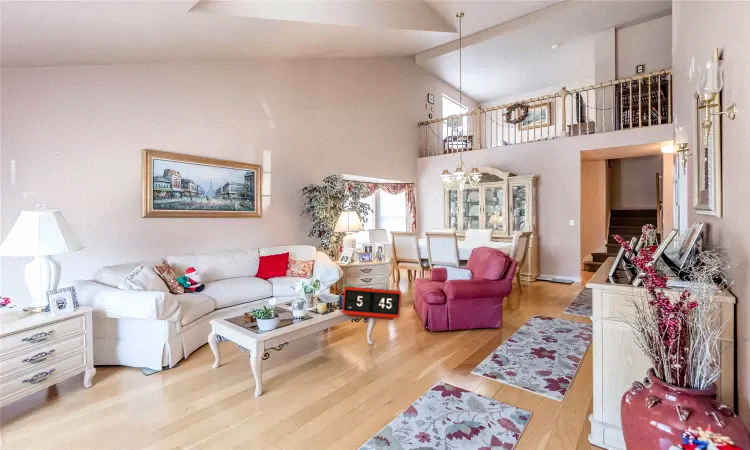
5:45
